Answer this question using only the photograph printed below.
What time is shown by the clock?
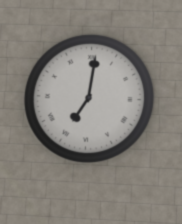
7:01
